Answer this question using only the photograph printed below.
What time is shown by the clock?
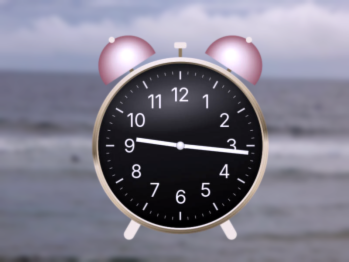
9:16
